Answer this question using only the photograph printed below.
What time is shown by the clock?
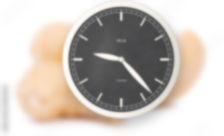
9:23
